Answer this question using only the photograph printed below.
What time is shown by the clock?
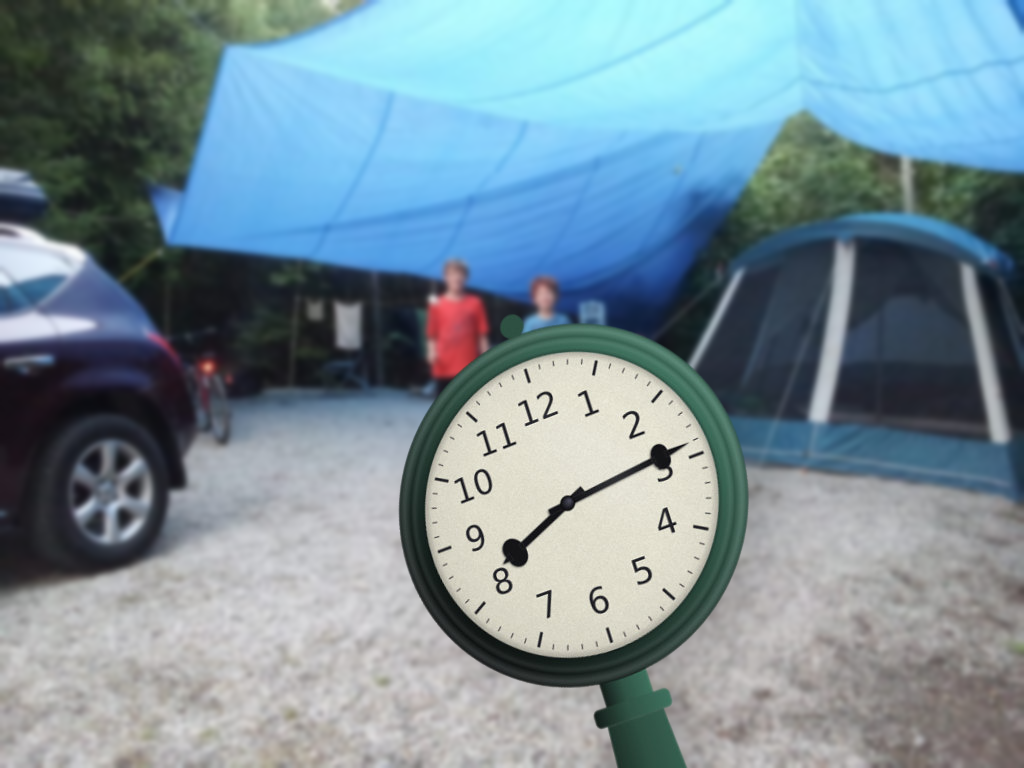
8:14
